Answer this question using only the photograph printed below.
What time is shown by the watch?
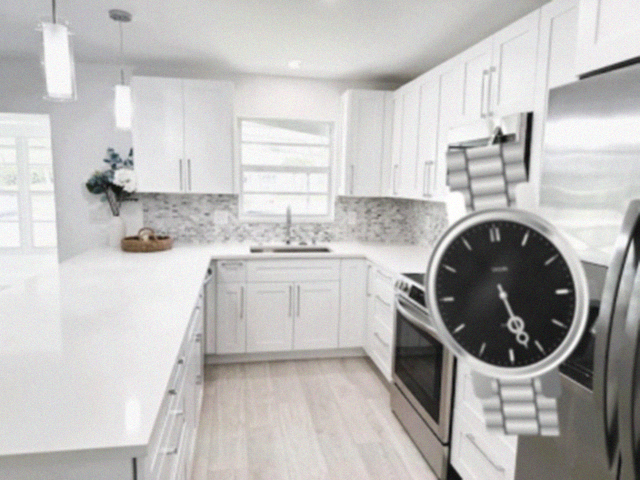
5:27
